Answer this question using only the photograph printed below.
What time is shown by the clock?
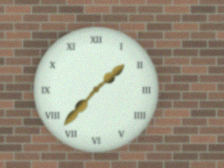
1:37
